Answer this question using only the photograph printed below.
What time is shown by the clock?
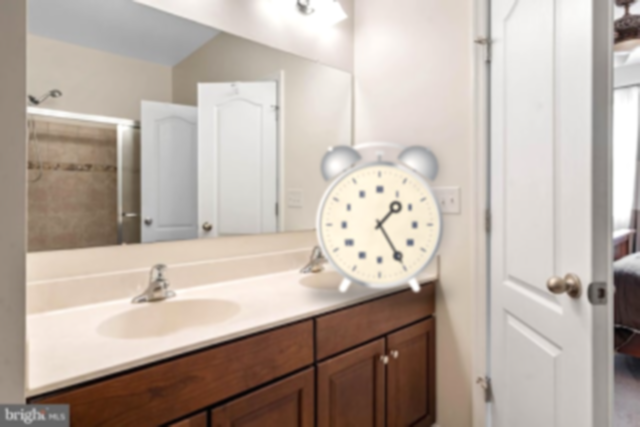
1:25
